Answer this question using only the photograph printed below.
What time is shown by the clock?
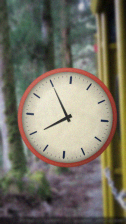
7:55
